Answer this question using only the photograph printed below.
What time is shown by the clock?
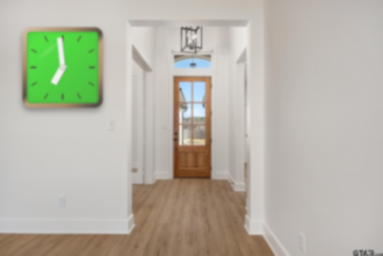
6:59
